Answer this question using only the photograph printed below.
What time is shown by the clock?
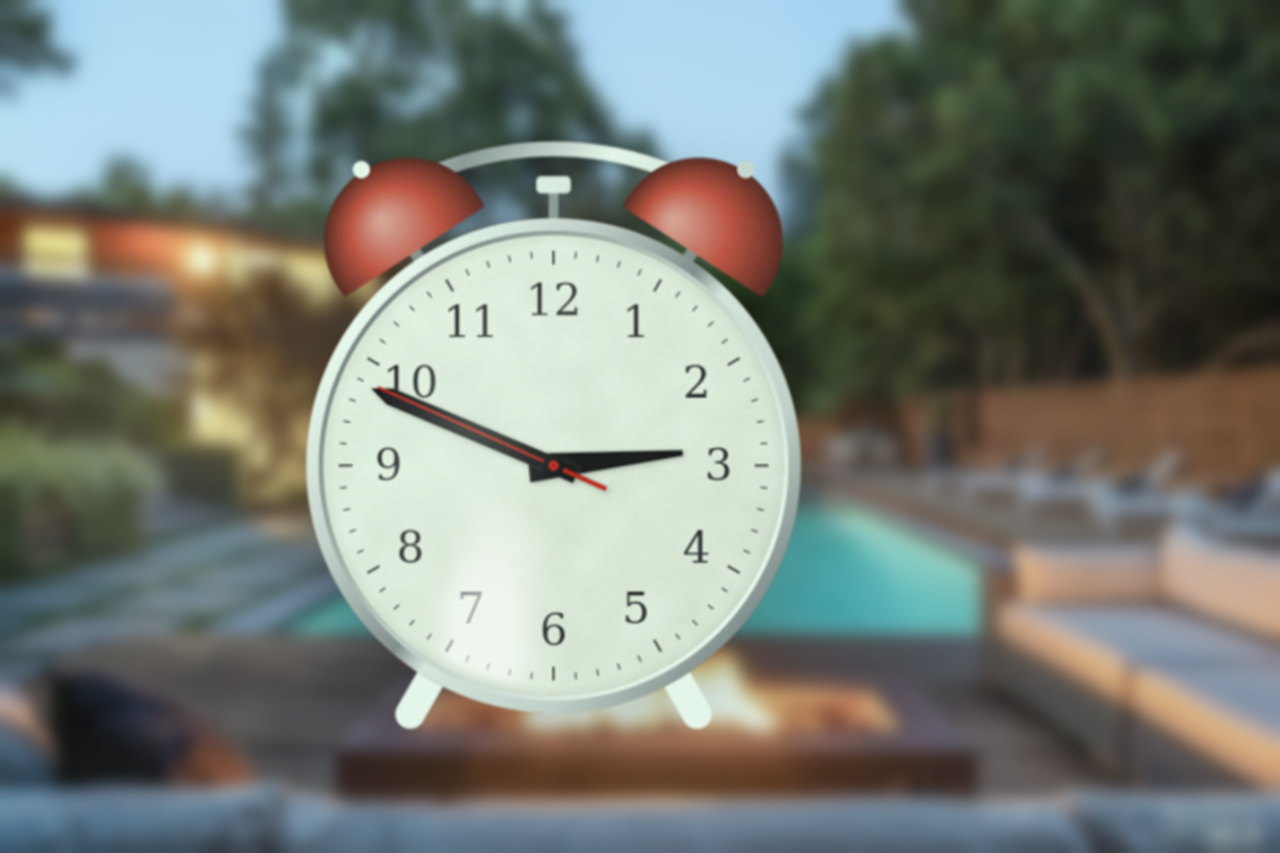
2:48:49
